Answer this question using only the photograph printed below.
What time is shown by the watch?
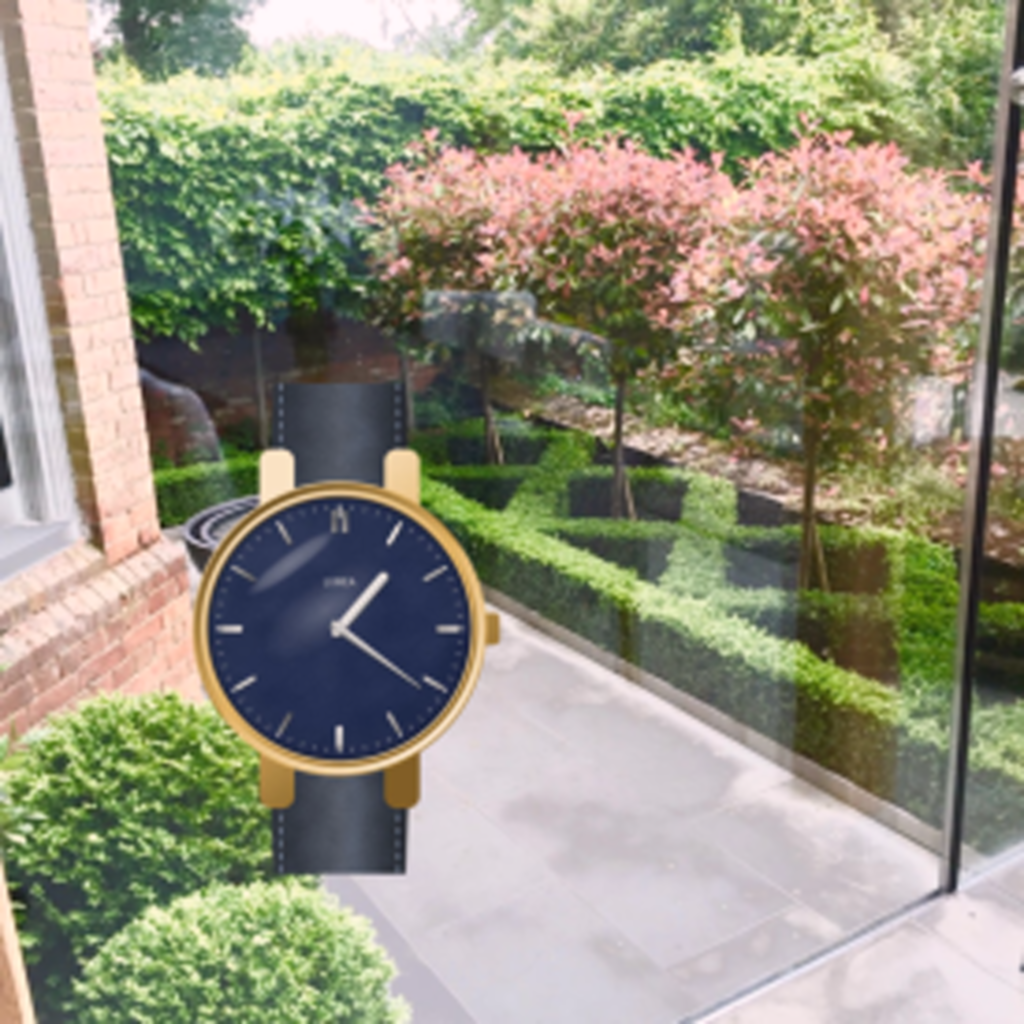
1:21
